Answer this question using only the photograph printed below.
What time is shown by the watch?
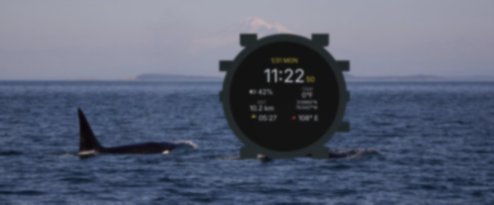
11:22
